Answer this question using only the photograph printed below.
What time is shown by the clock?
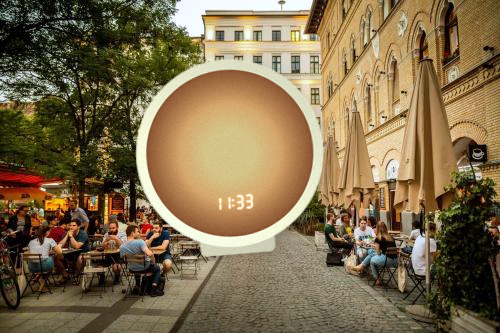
11:33
